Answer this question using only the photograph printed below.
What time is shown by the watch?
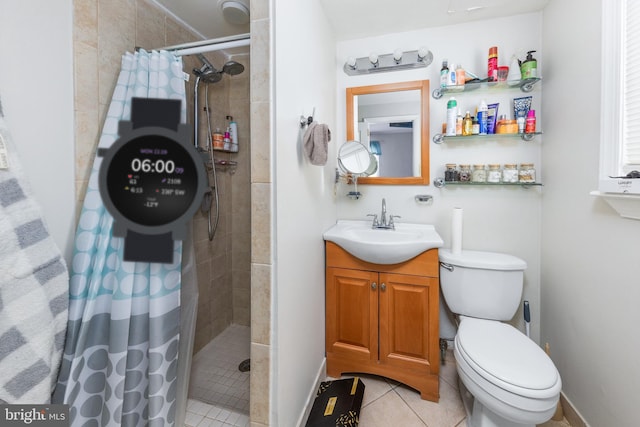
6:00
